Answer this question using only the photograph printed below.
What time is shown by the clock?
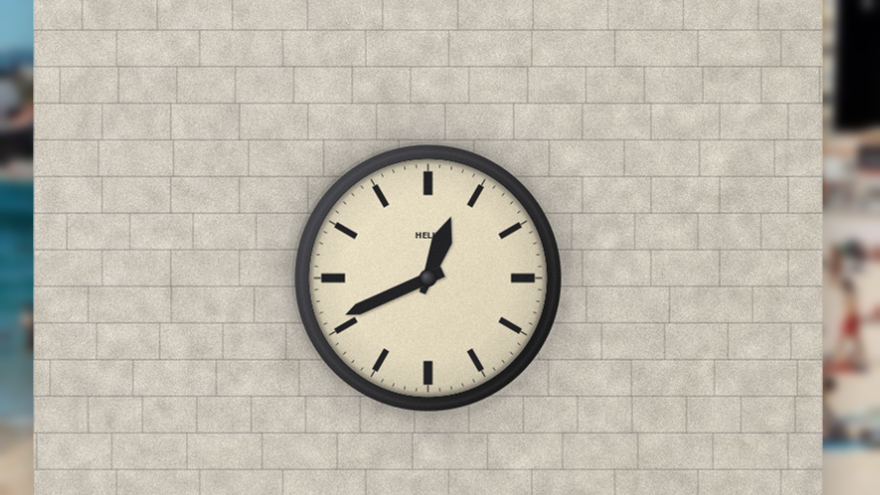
12:41
